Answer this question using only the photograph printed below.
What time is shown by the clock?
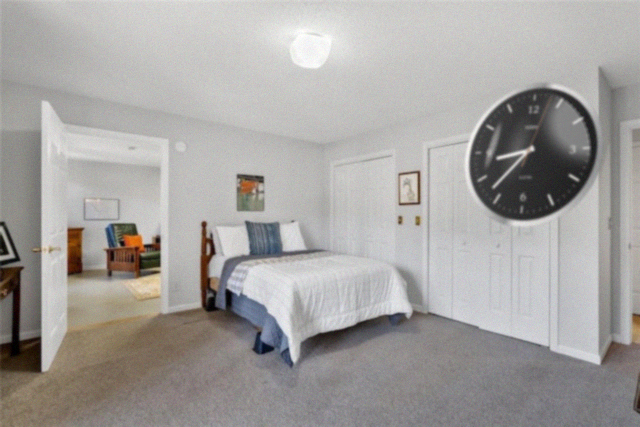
8:37:03
